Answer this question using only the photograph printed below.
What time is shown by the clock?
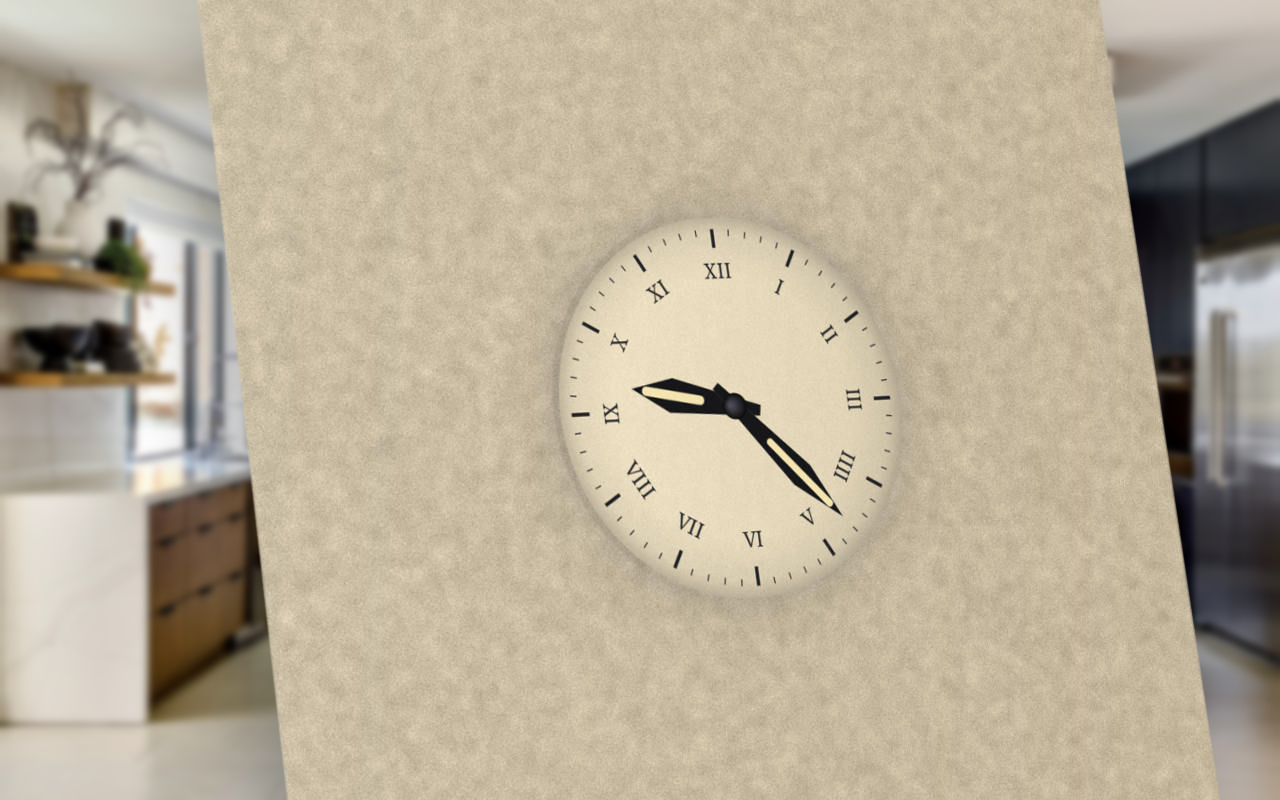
9:23
